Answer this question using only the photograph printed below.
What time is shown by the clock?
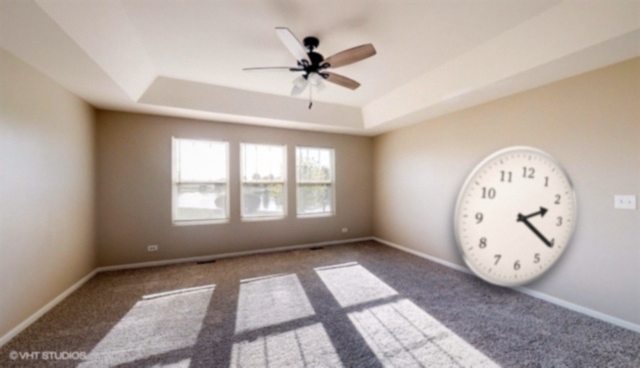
2:21
